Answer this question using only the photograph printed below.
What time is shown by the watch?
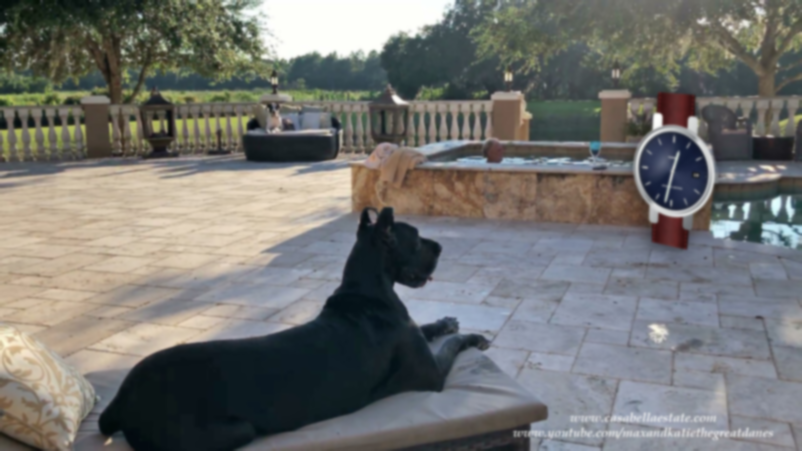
12:32
